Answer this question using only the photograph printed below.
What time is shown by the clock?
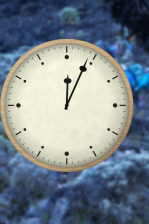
12:04
